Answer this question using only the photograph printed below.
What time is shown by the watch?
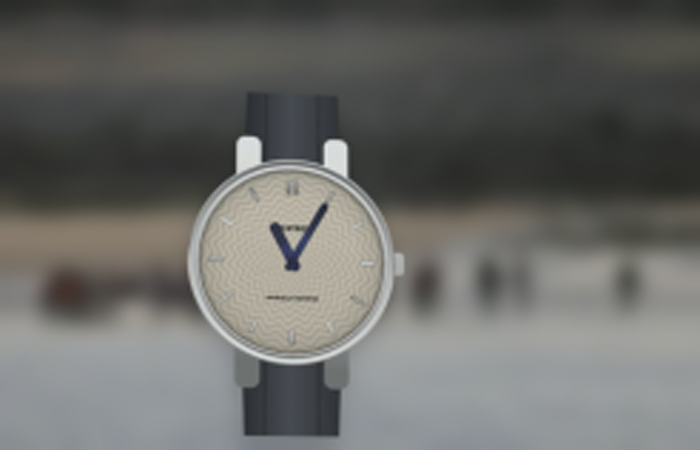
11:05
